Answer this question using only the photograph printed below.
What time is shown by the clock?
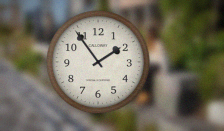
1:54
